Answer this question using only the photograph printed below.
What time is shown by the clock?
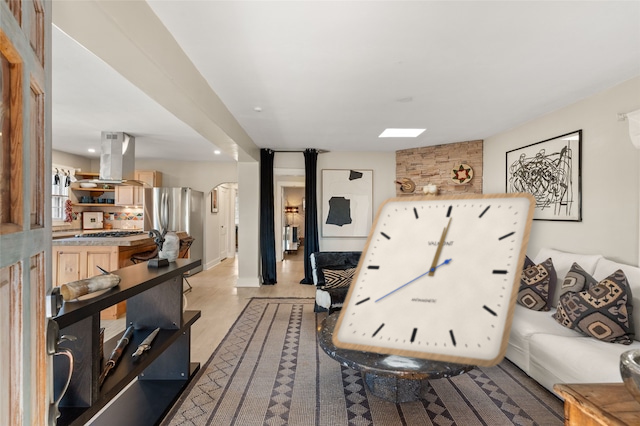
12:00:39
